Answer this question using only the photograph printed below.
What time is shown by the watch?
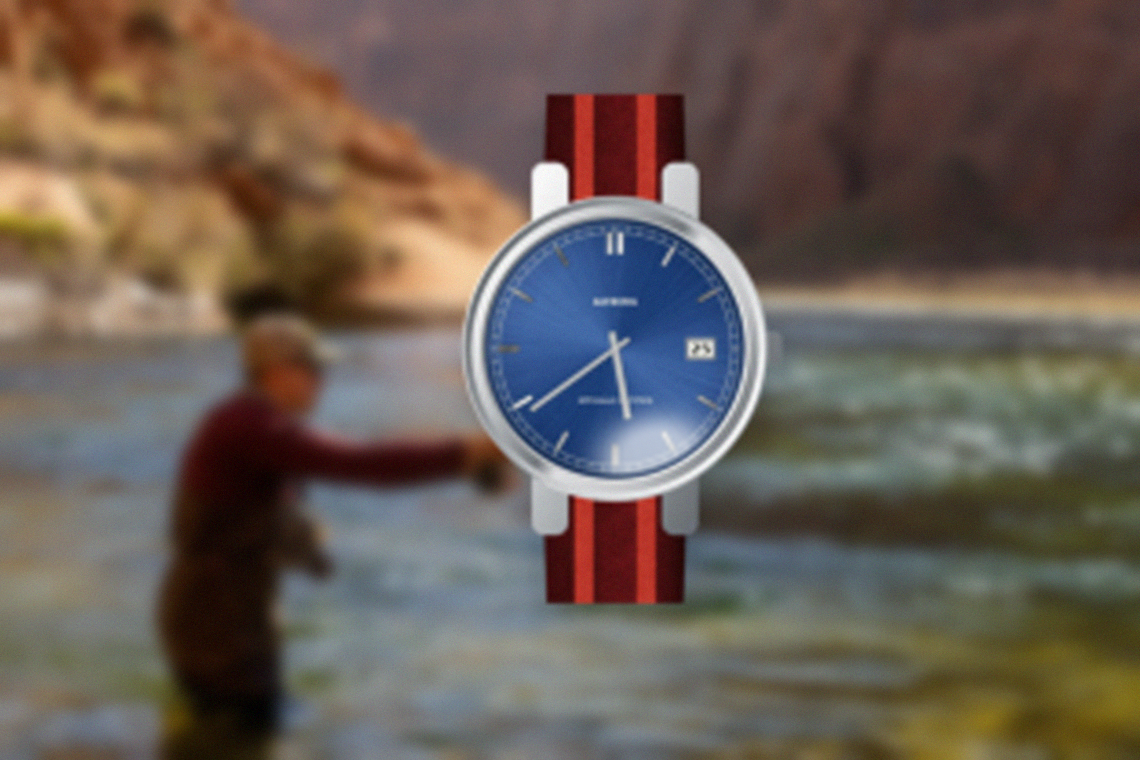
5:39
